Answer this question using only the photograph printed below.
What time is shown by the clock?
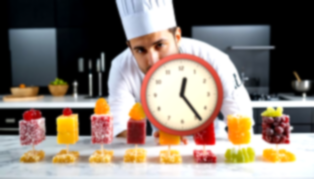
12:24
